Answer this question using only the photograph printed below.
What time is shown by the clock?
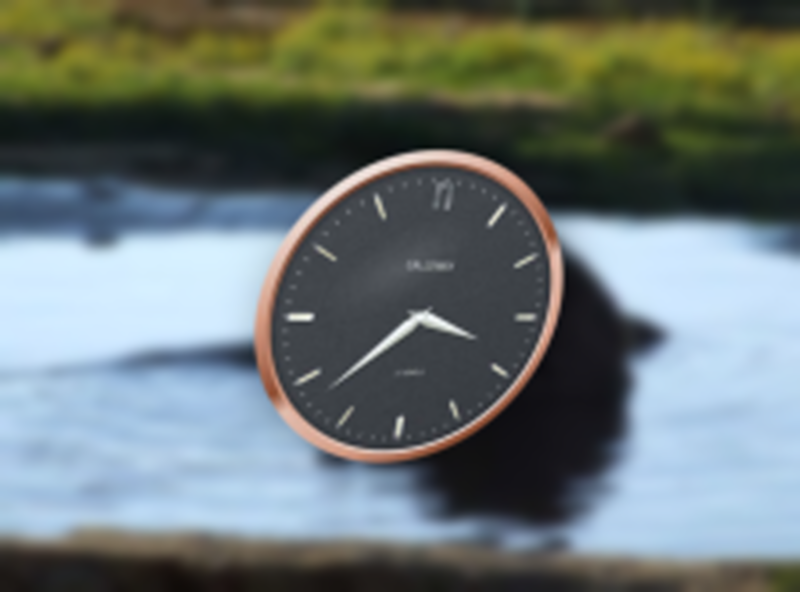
3:38
